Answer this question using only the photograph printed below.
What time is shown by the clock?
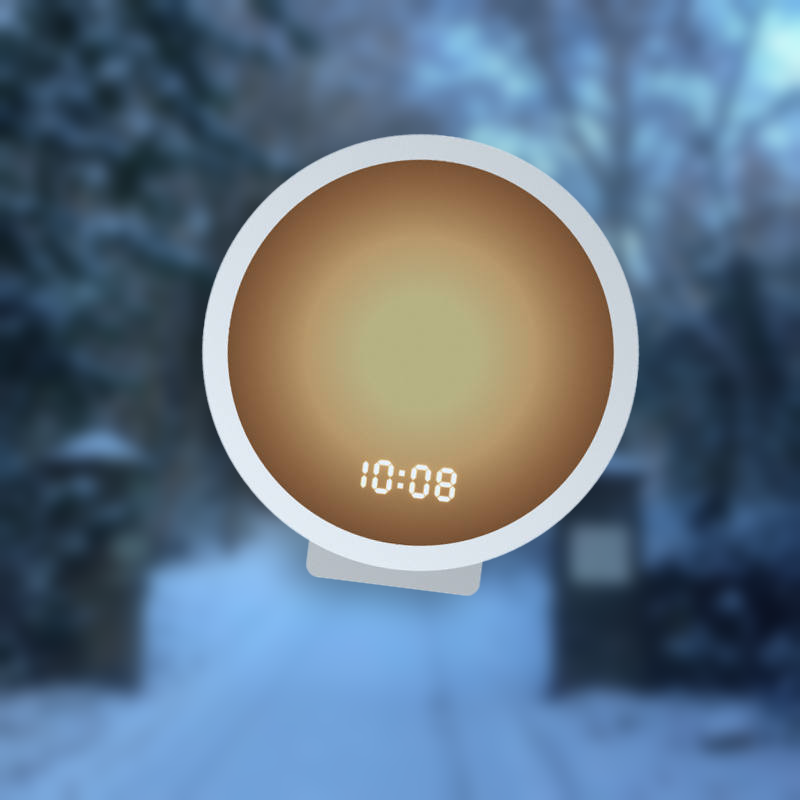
10:08
